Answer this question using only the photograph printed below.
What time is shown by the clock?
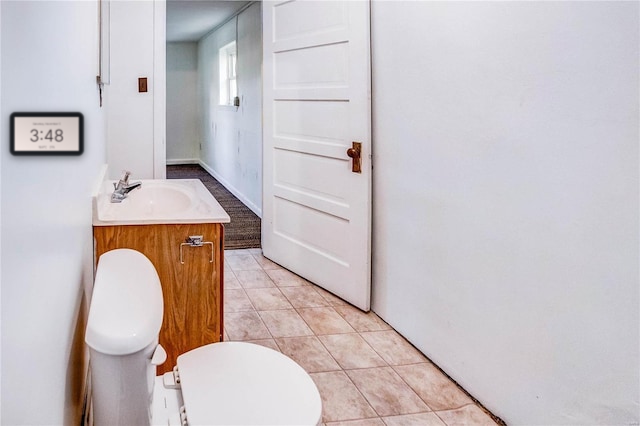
3:48
